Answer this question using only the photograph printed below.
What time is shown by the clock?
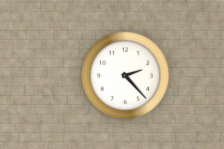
2:23
